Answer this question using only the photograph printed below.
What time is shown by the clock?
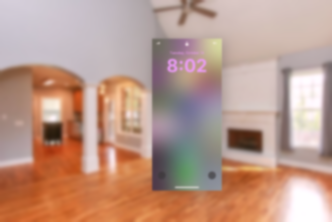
8:02
